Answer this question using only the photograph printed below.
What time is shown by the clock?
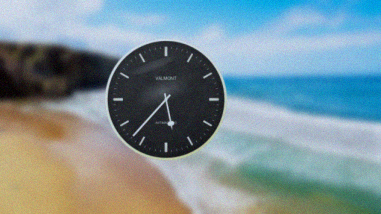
5:37
